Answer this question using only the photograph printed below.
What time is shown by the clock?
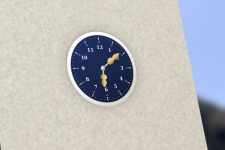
6:09
